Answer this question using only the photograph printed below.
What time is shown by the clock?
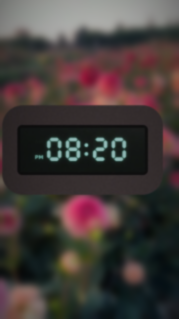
8:20
